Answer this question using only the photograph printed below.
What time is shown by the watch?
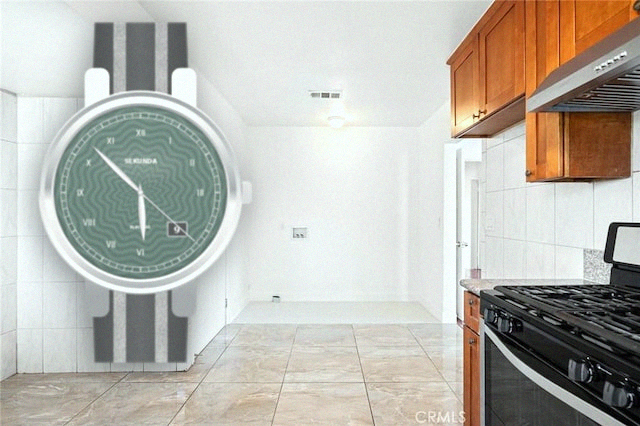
5:52:22
